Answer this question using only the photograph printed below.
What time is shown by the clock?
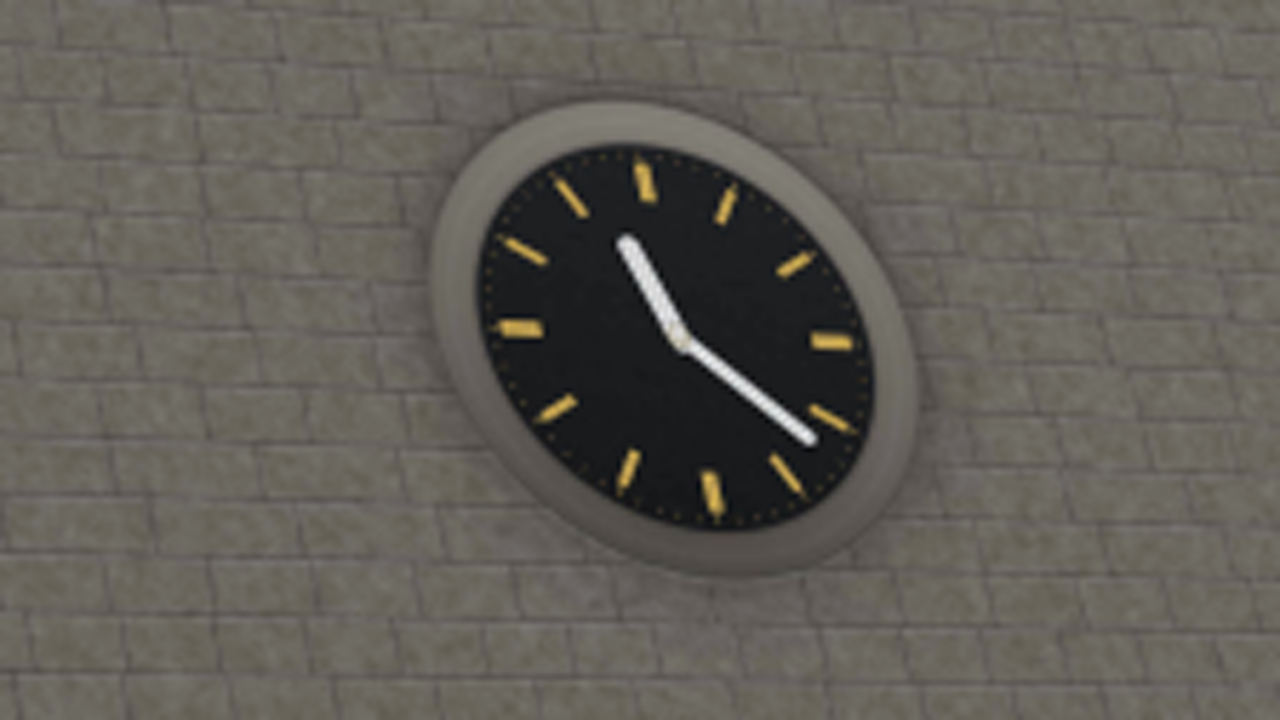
11:22
